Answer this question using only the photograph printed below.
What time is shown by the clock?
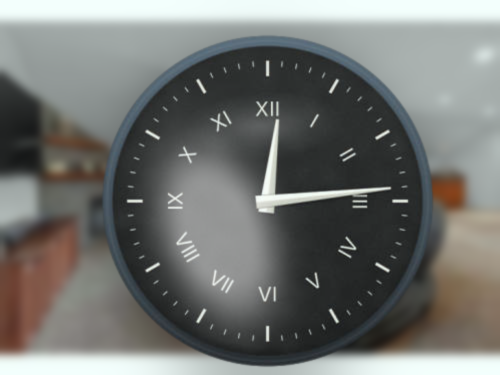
12:14
